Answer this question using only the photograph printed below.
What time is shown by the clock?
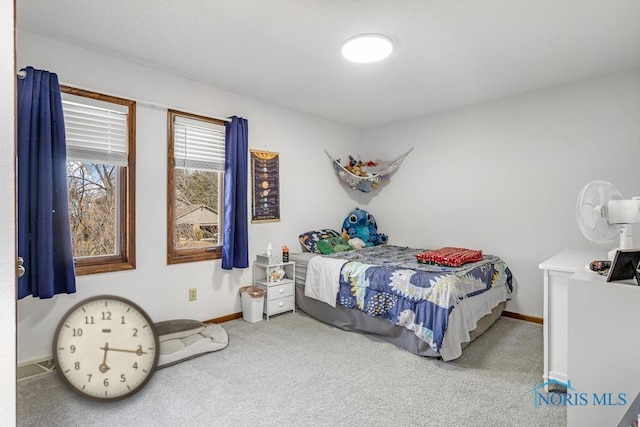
6:16
